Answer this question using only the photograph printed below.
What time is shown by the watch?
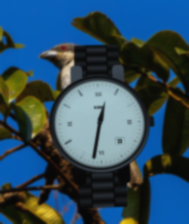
12:32
